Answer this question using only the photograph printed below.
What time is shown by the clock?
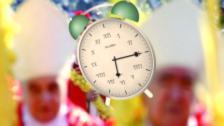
6:15
